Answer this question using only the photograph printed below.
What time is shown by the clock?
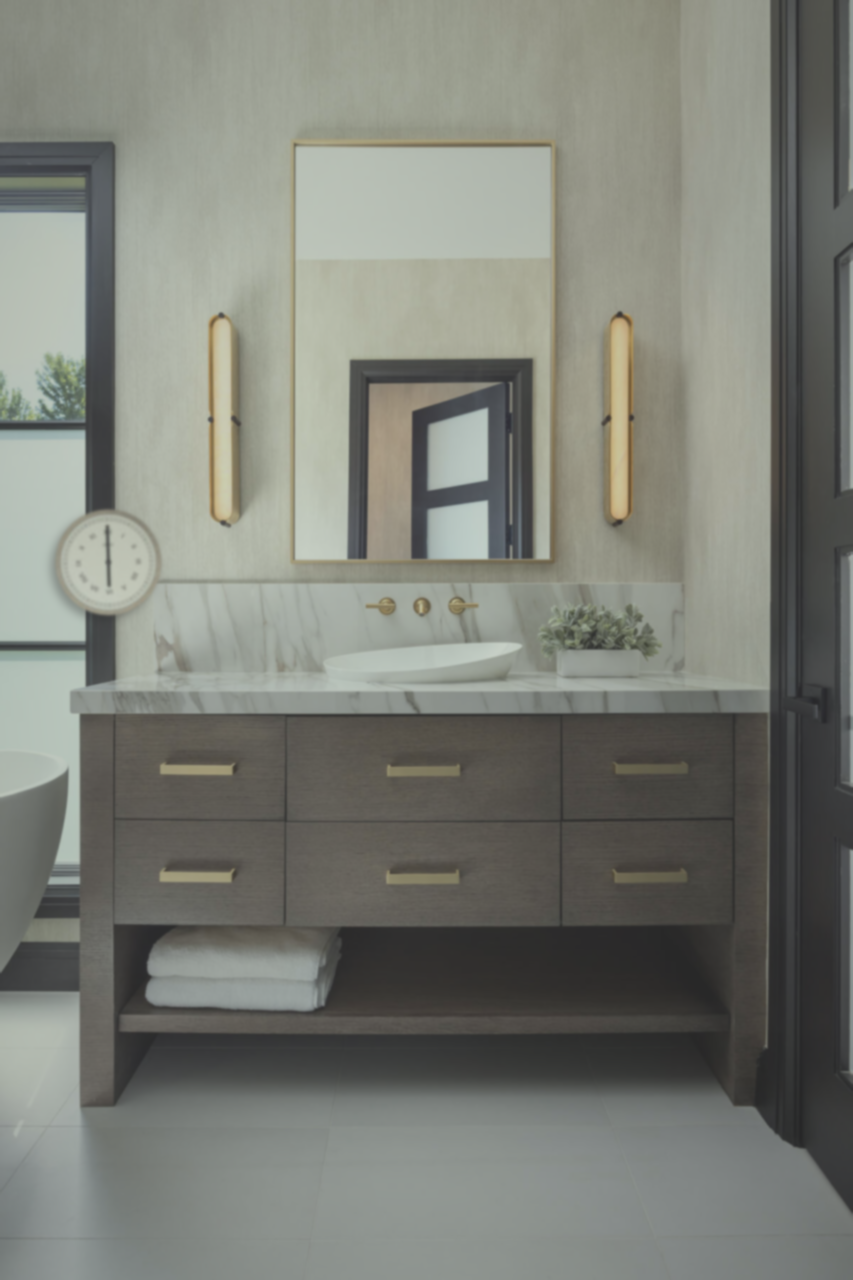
6:00
